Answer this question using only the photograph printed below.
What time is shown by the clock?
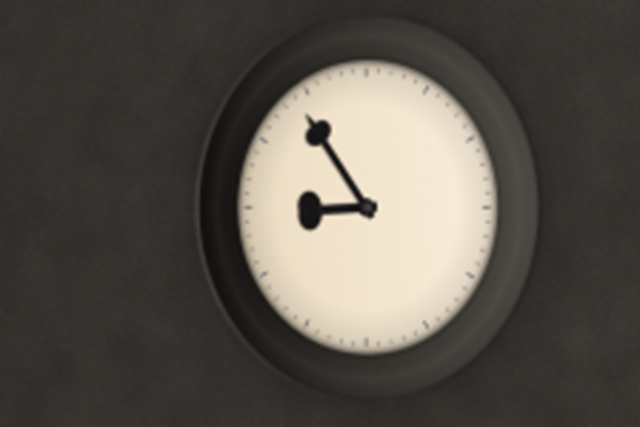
8:54
